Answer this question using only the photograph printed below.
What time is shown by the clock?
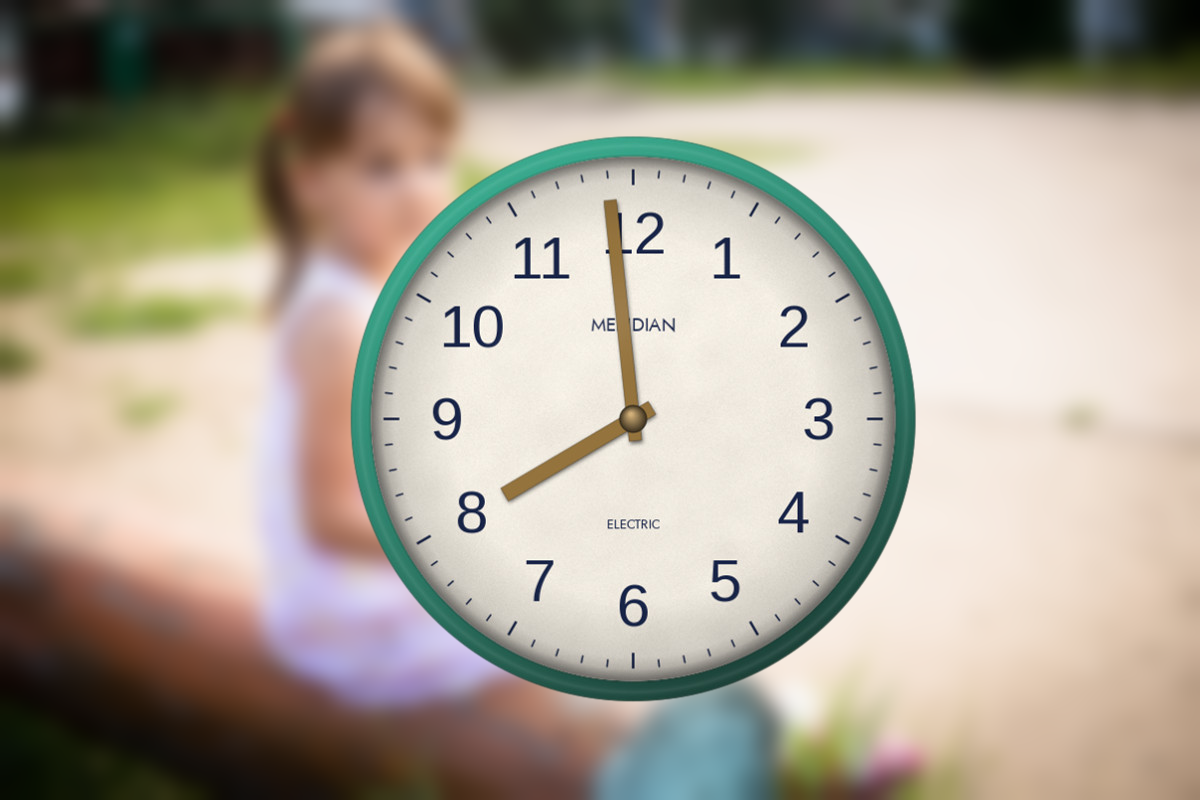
7:59
